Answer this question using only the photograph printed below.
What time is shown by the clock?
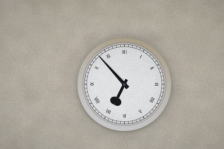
6:53
